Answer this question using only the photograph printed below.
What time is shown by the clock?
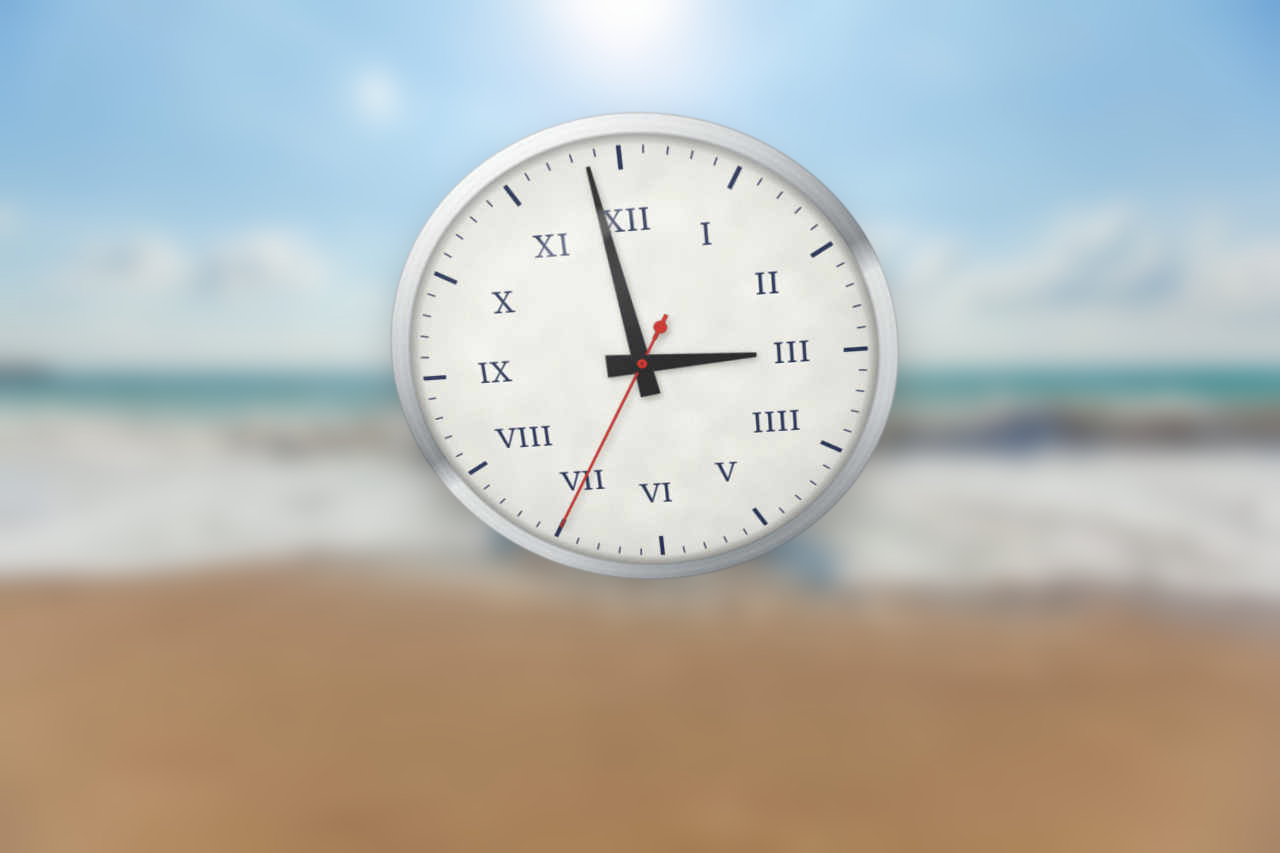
2:58:35
